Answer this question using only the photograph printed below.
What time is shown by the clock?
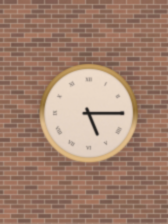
5:15
